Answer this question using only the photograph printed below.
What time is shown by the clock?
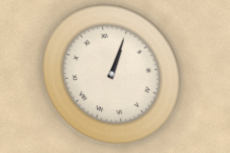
1:05
